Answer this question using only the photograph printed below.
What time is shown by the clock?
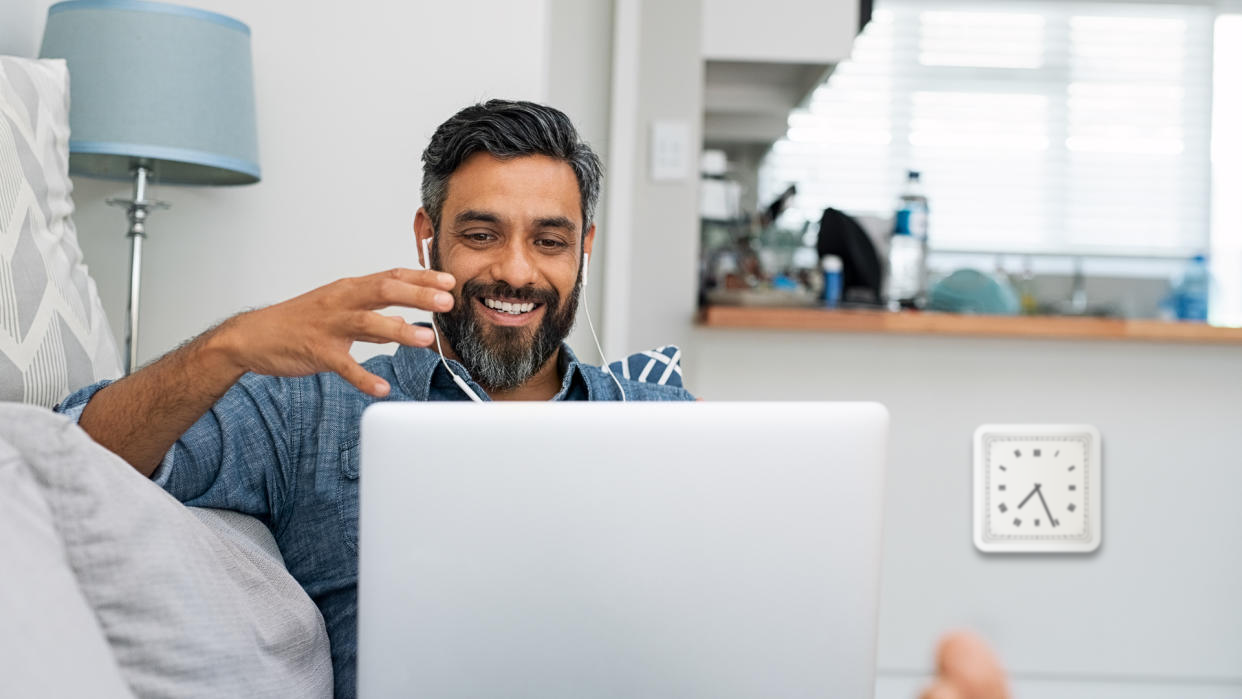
7:26
